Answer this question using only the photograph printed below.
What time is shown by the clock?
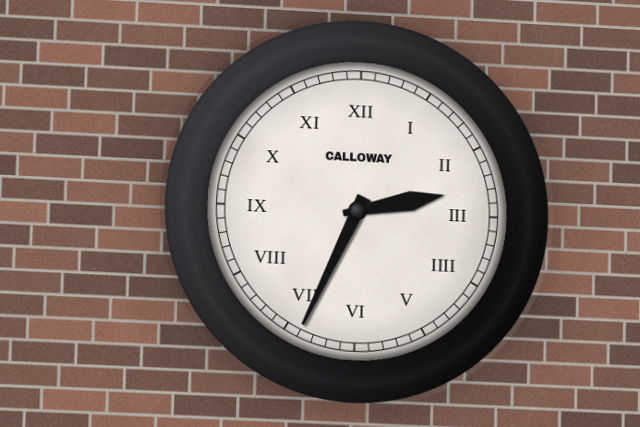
2:34
